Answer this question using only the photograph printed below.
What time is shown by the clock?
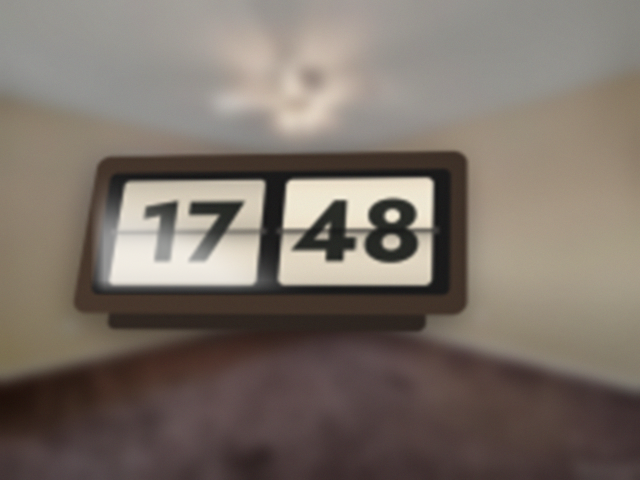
17:48
